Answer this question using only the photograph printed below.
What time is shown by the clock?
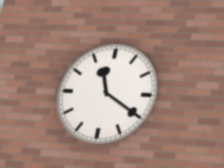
11:20
